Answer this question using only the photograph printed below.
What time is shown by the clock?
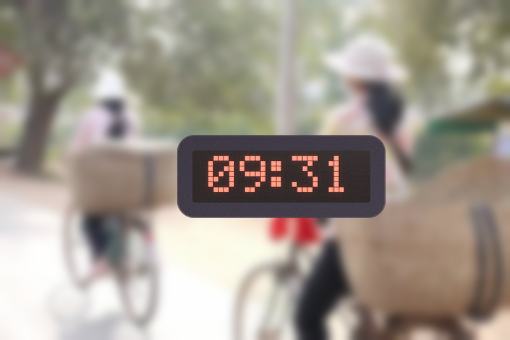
9:31
